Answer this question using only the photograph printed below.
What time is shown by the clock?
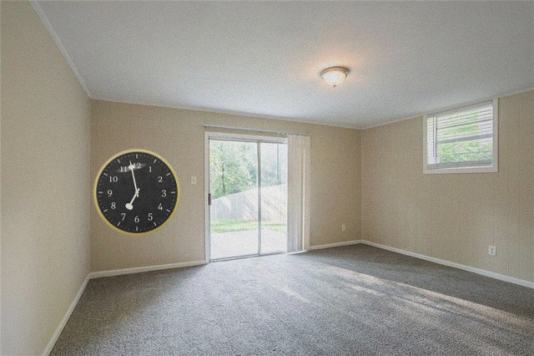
6:58
